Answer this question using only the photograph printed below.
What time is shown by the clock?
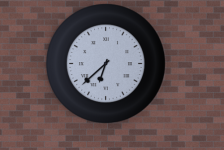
6:38
